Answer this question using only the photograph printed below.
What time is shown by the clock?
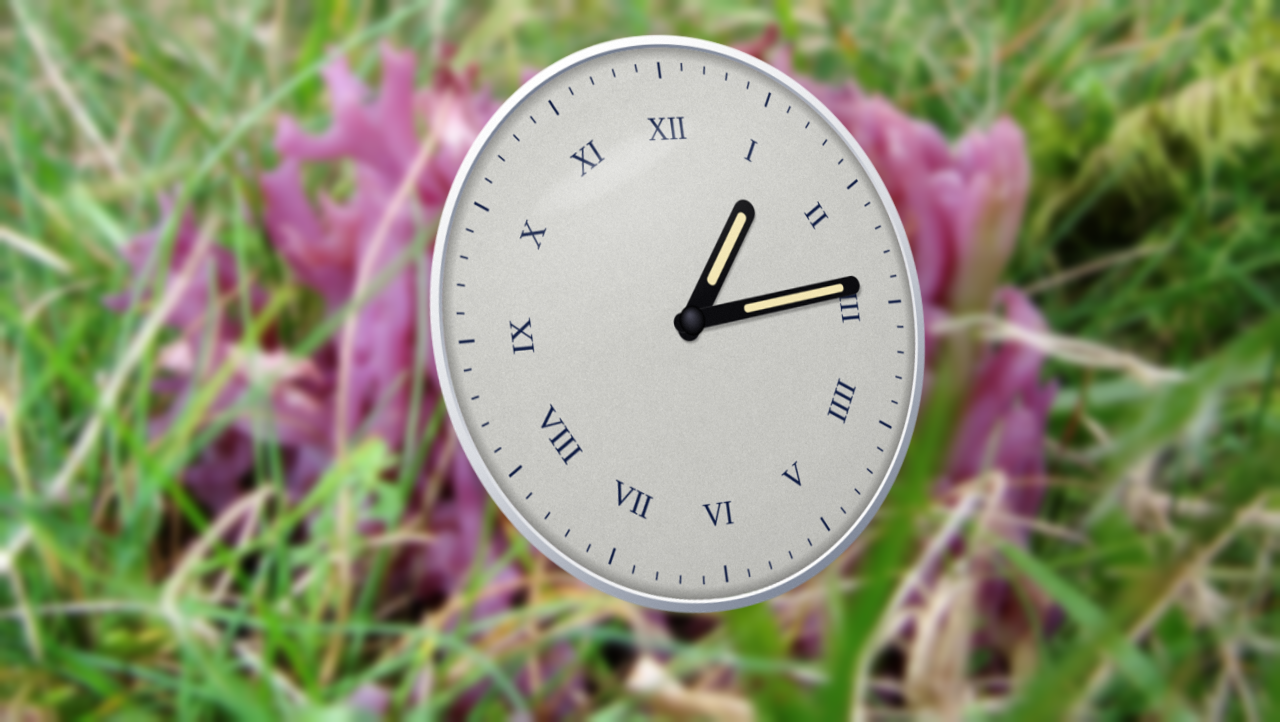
1:14
